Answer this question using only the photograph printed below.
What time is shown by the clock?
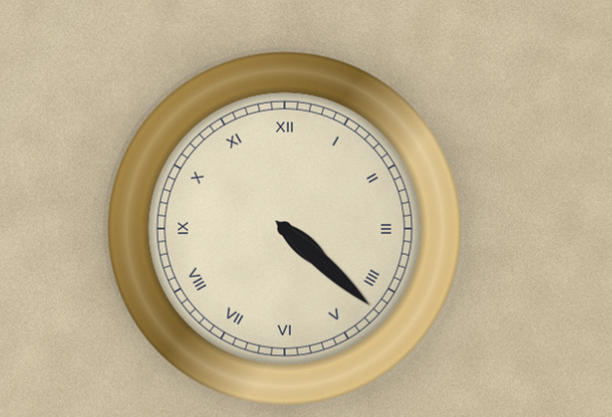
4:22
